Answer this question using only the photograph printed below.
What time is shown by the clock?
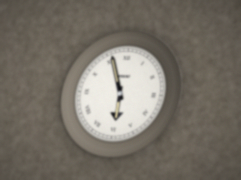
5:56
